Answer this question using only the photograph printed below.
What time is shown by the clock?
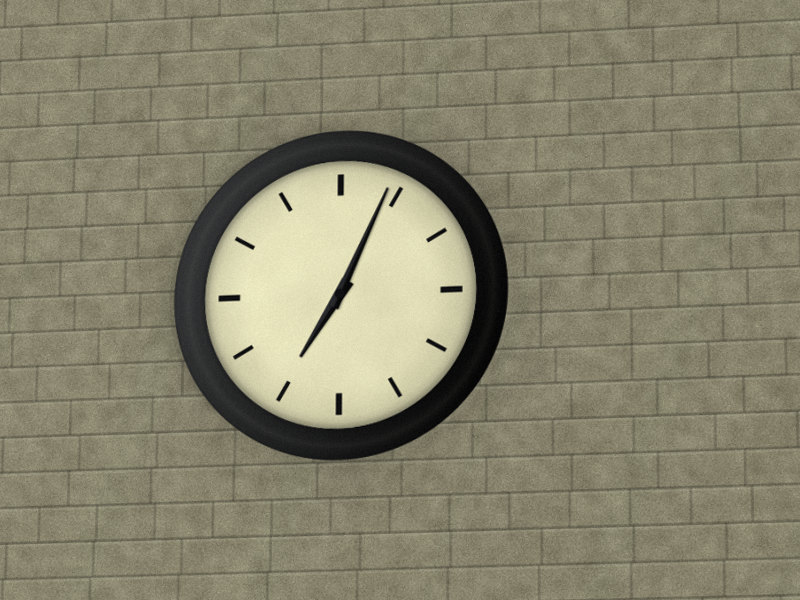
7:04
